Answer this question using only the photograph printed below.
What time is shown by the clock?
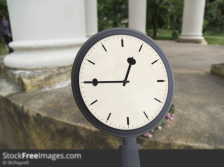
12:45
